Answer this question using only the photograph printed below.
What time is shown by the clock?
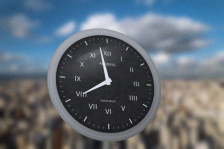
7:58
